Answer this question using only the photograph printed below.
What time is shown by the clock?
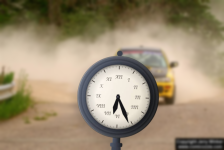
6:26
